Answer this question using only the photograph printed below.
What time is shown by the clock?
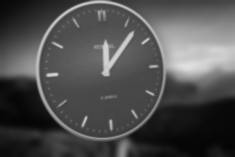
12:07
